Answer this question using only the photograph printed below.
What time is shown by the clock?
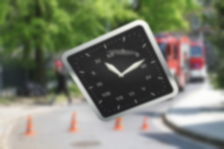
11:13
